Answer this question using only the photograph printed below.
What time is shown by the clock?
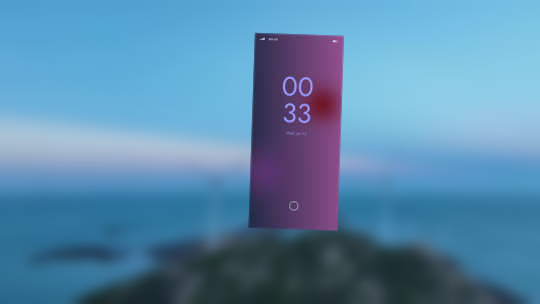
0:33
